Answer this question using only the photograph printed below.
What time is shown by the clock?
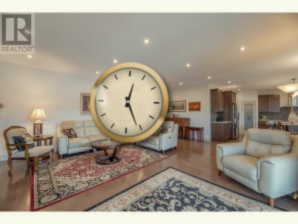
12:26
